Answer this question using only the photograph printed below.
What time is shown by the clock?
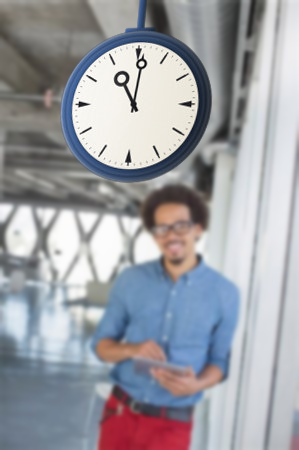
11:01
